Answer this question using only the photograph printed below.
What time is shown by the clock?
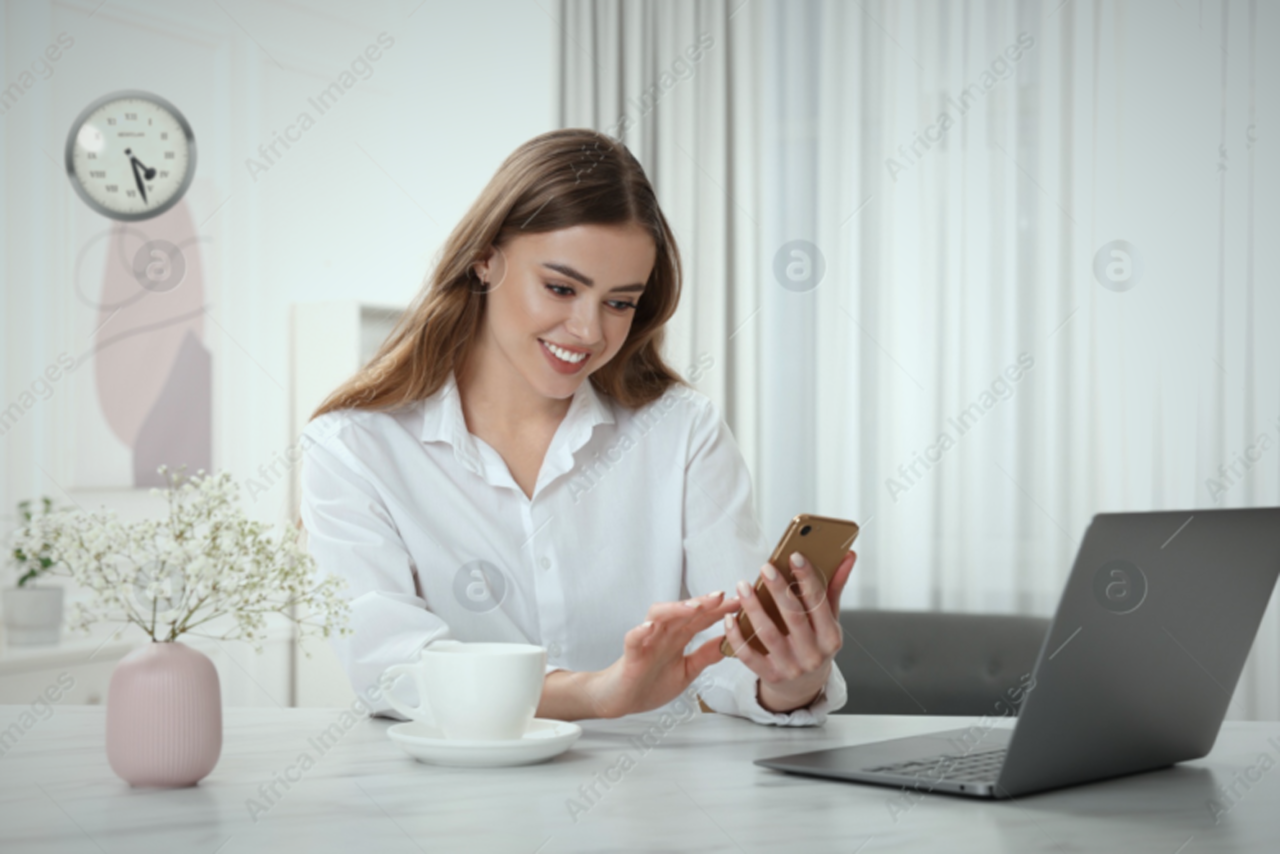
4:27
